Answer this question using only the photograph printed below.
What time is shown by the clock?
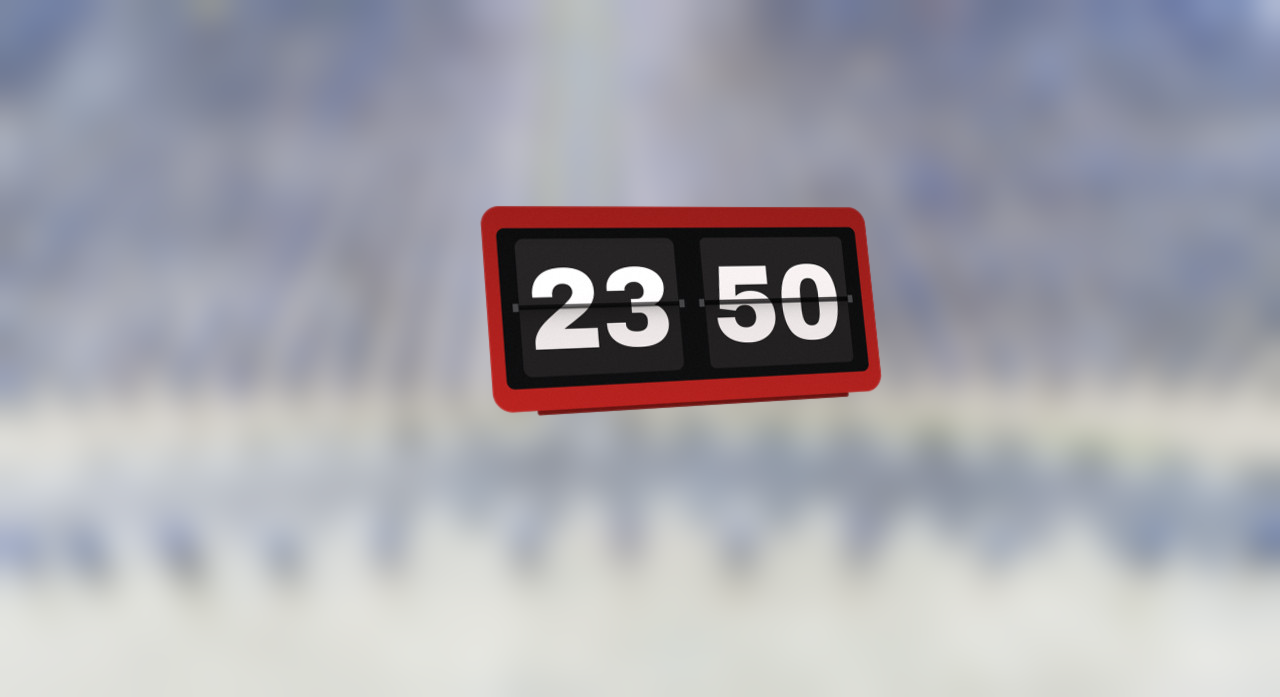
23:50
